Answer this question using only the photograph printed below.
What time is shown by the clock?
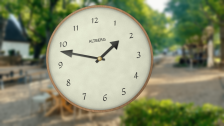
1:48
